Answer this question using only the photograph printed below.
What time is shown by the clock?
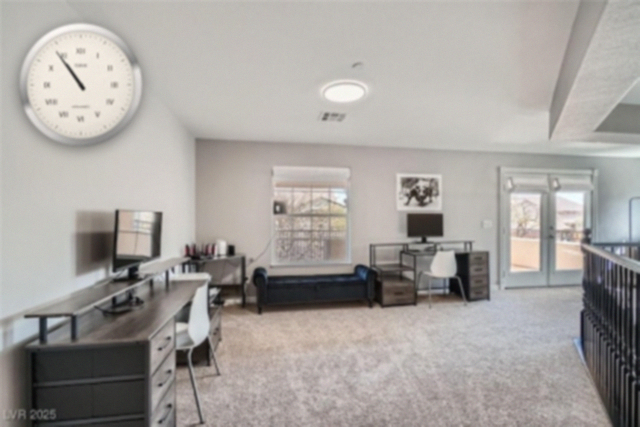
10:54
